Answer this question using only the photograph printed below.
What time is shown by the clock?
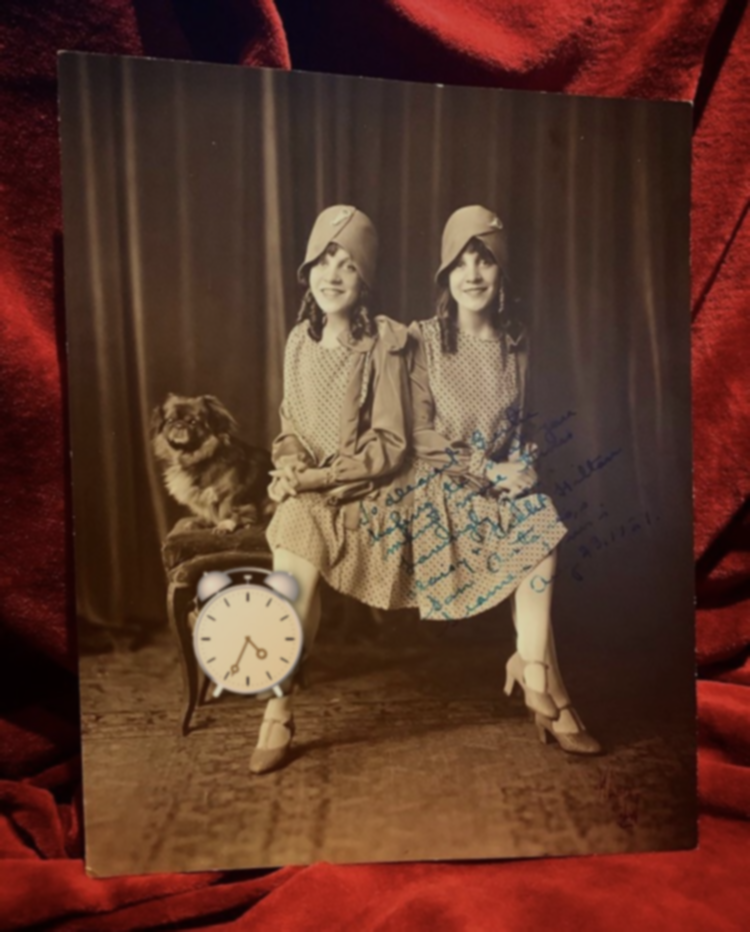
4:34
